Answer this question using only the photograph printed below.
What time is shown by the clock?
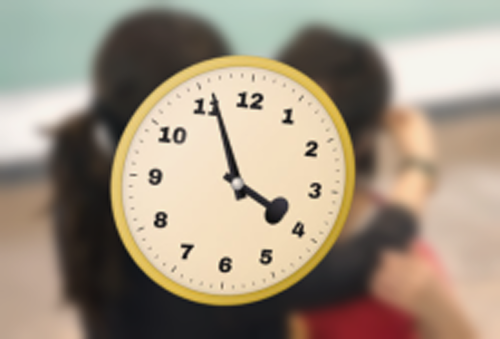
3:56
